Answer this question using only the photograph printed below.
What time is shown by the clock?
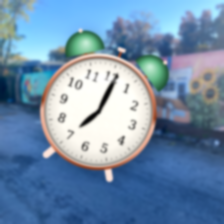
7:01
